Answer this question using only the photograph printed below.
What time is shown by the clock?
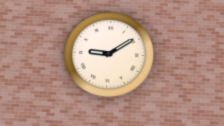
9:09
